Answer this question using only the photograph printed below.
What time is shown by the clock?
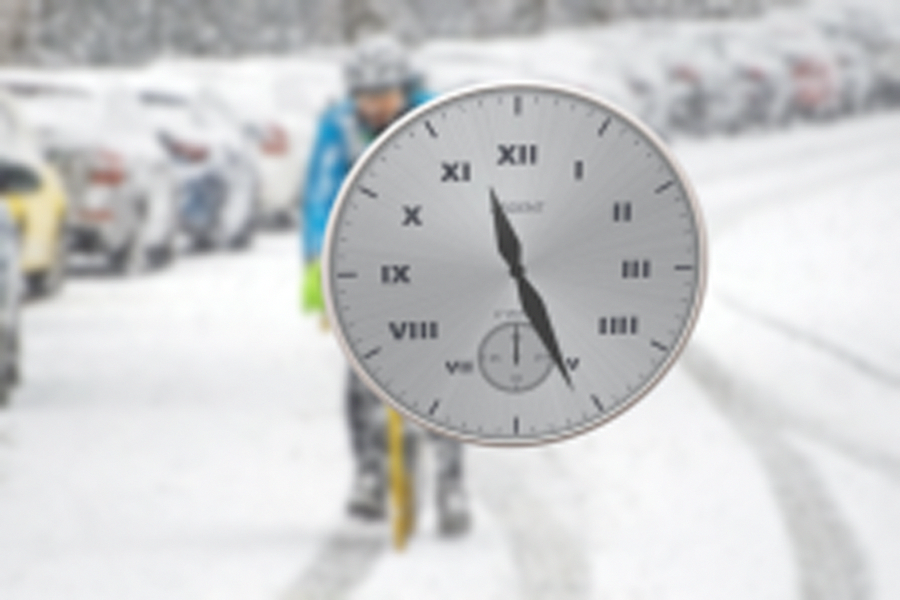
11:26
